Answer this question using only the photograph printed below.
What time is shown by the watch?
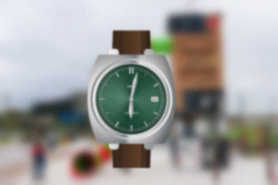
6:02
